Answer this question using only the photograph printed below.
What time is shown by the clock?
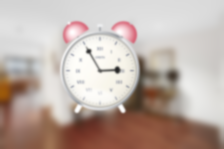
2:55
